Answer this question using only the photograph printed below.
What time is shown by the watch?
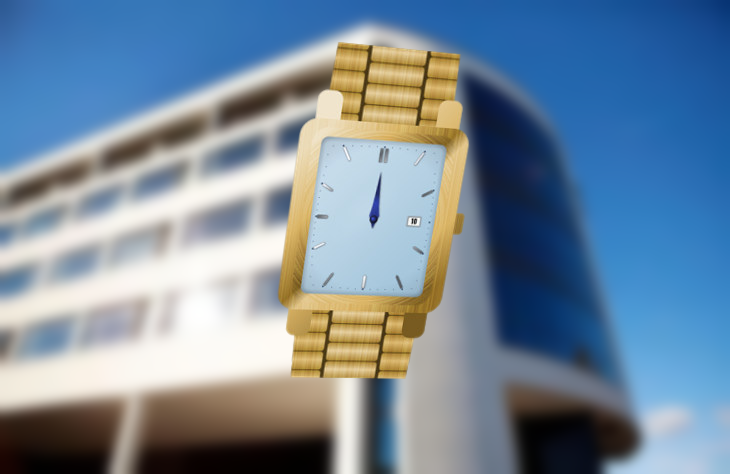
12:00
